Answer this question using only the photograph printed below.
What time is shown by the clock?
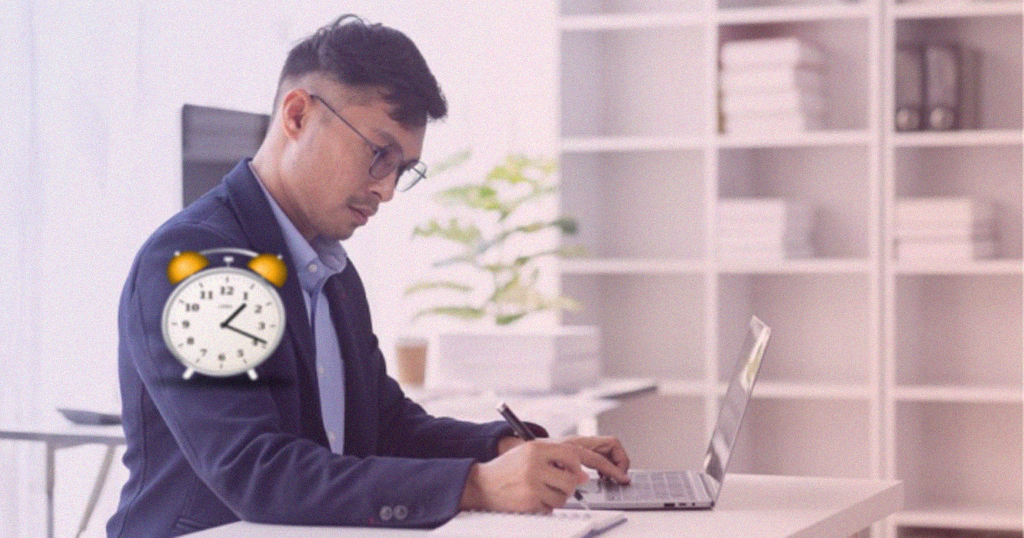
1:19
